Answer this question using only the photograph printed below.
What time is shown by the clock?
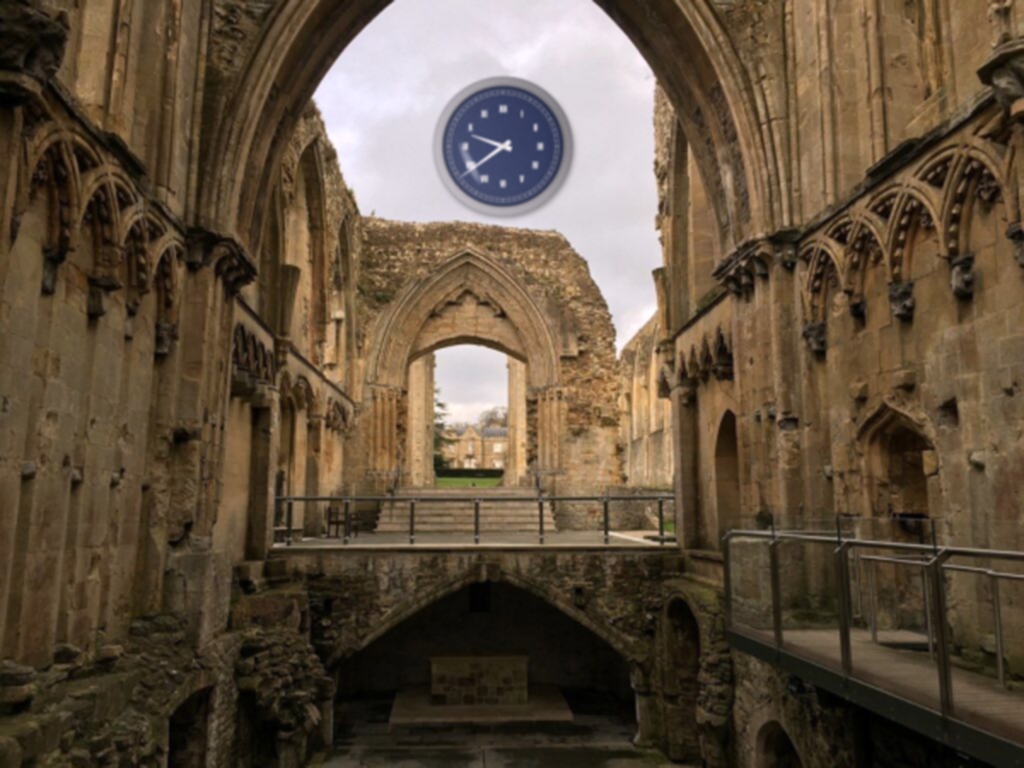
9:39
